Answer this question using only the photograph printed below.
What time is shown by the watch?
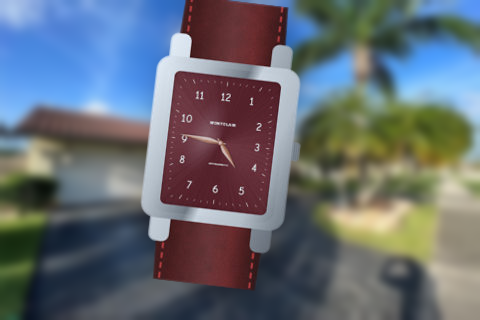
4:46
